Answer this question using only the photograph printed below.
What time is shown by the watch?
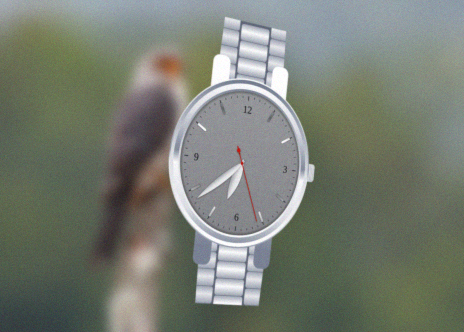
6:38:26
